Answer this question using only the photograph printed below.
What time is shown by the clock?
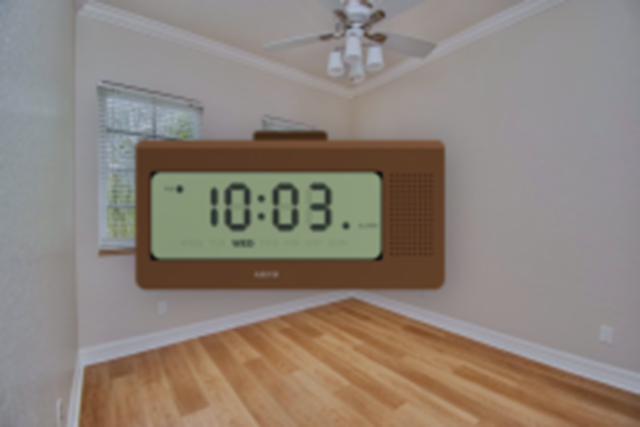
10:03
